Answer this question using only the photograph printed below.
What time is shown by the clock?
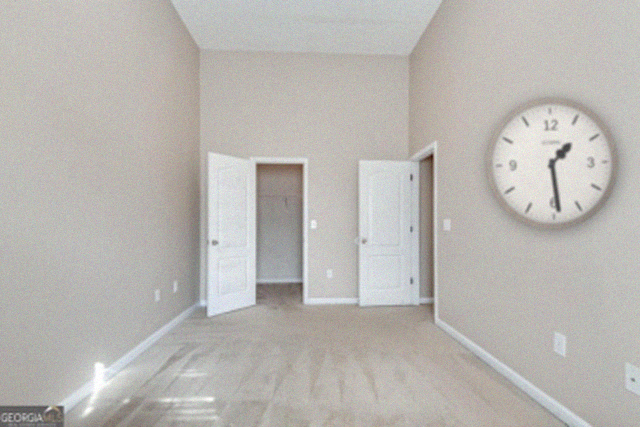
1:29
